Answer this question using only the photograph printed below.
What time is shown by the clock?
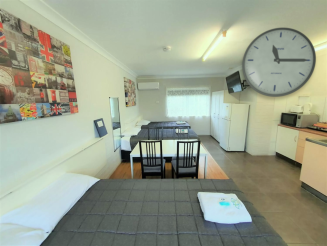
11:15
